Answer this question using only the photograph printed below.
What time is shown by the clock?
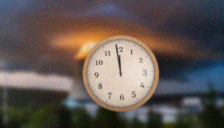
11:59
